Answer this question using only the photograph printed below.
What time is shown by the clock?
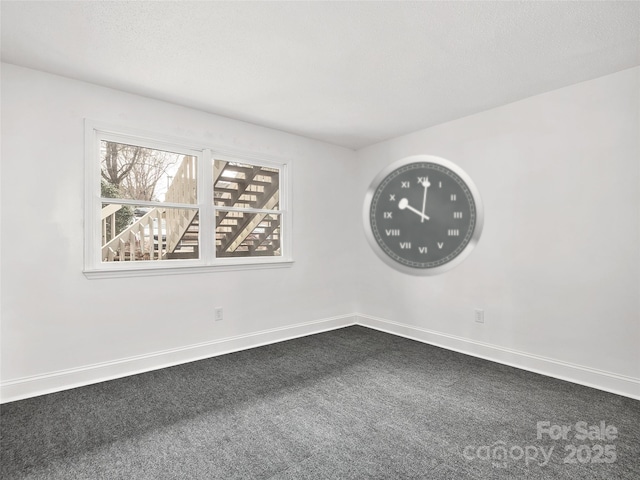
10:01
